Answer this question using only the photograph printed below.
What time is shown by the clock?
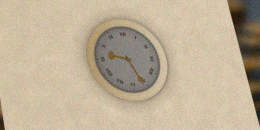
9:26
